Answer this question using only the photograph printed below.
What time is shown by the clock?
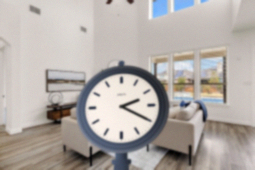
2:20
